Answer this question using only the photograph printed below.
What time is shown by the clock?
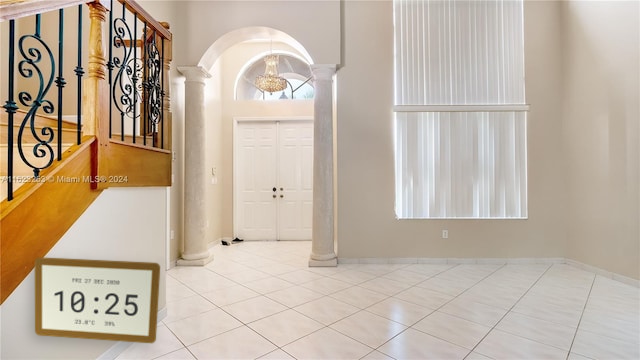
10:25
